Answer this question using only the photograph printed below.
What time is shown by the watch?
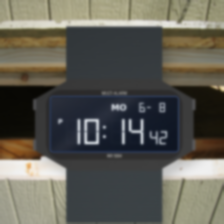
10:14:42
